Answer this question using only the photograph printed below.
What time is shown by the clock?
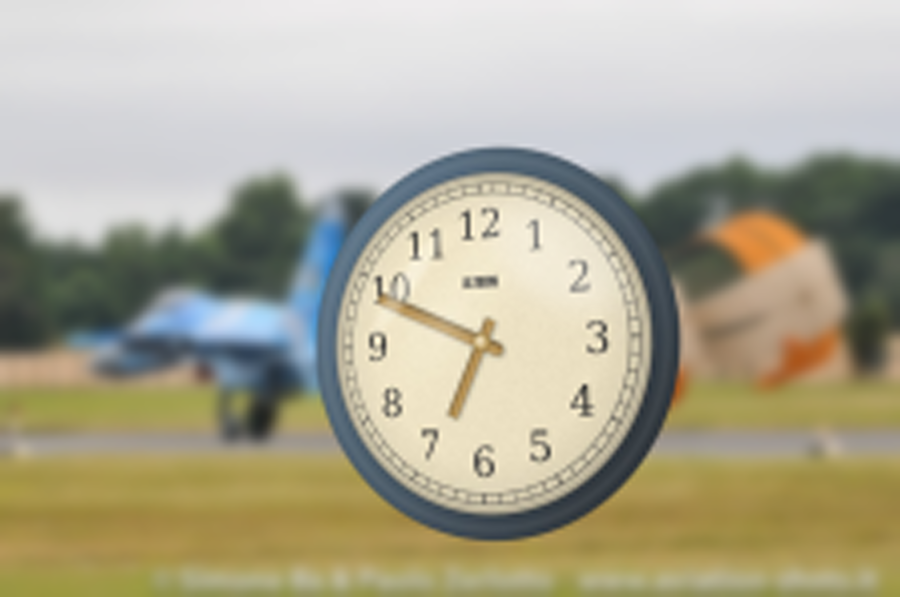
6:49
